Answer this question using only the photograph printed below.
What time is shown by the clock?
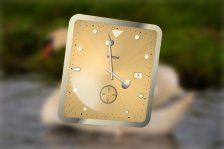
3:58
